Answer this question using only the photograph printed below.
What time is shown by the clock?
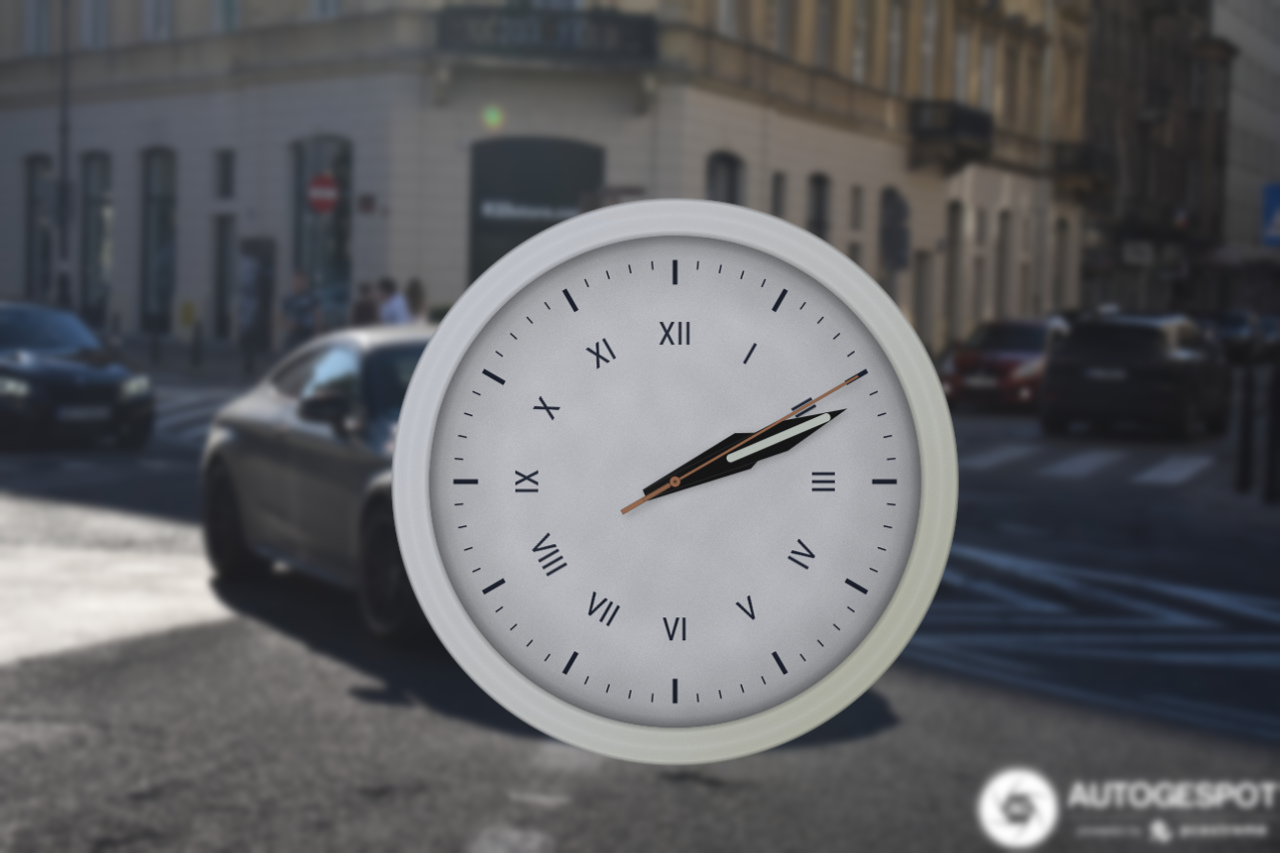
2:11:10
